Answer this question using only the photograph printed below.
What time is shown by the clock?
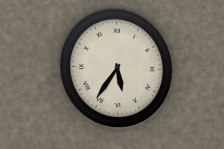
5:36
